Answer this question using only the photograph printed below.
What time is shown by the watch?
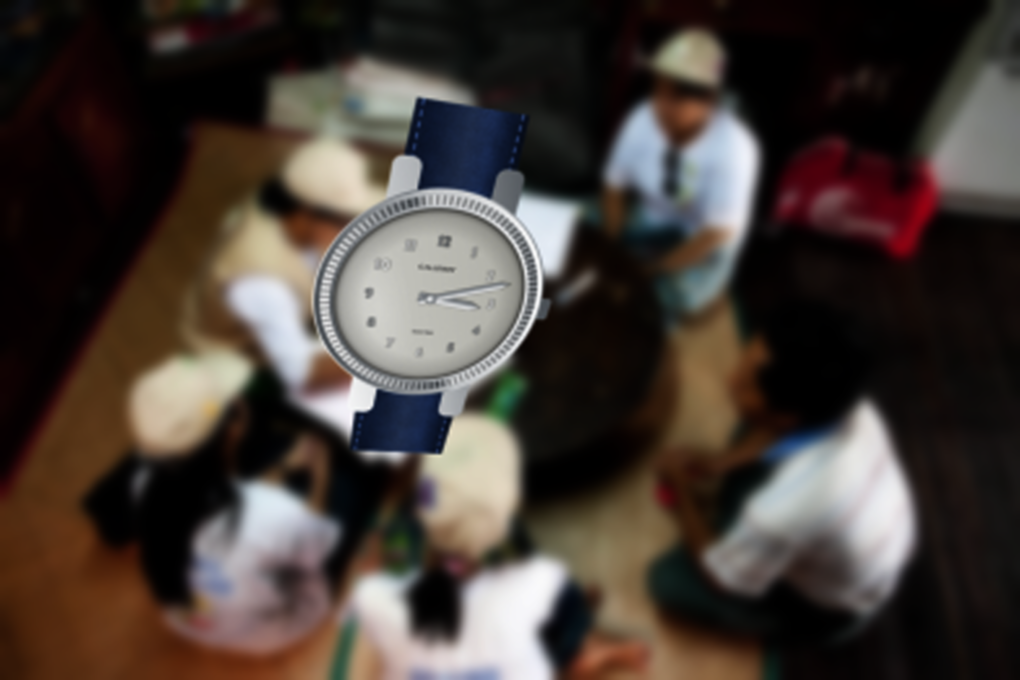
3:12
